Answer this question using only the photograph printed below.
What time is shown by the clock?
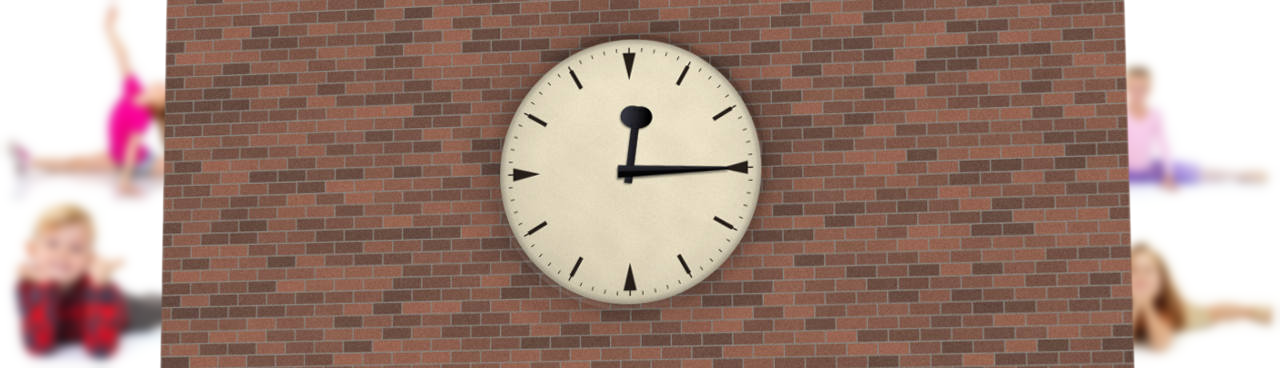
12:15
